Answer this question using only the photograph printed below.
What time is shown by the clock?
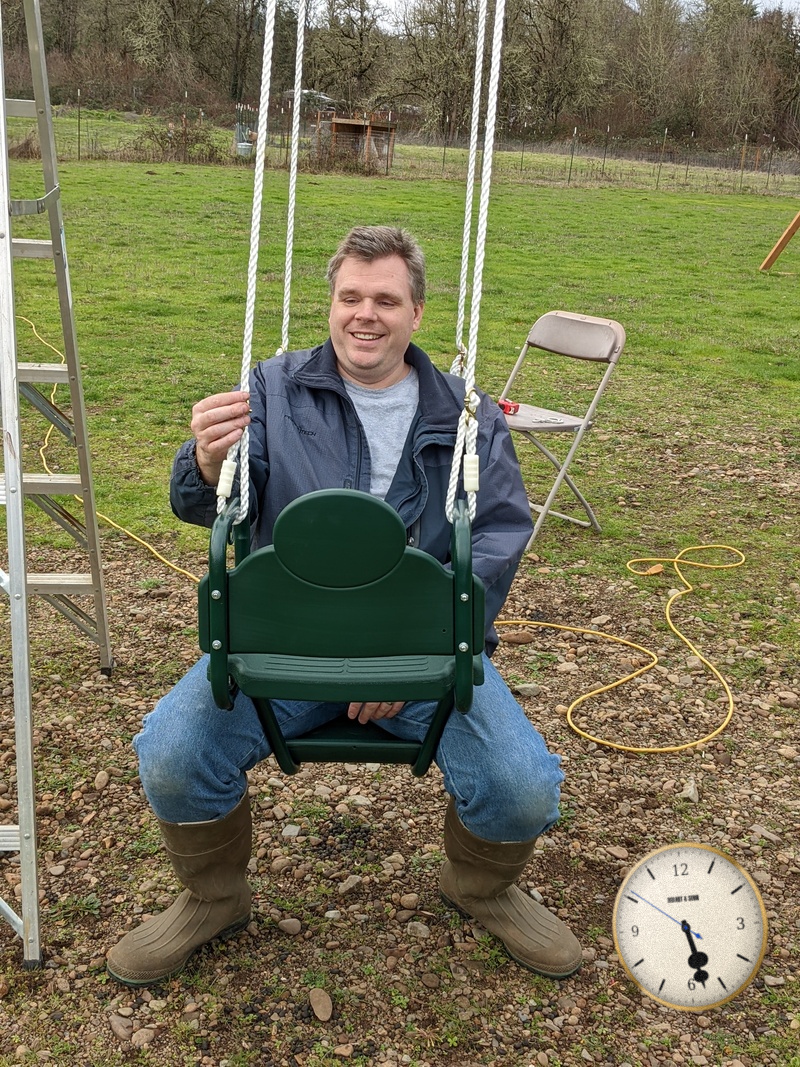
5:27:51
